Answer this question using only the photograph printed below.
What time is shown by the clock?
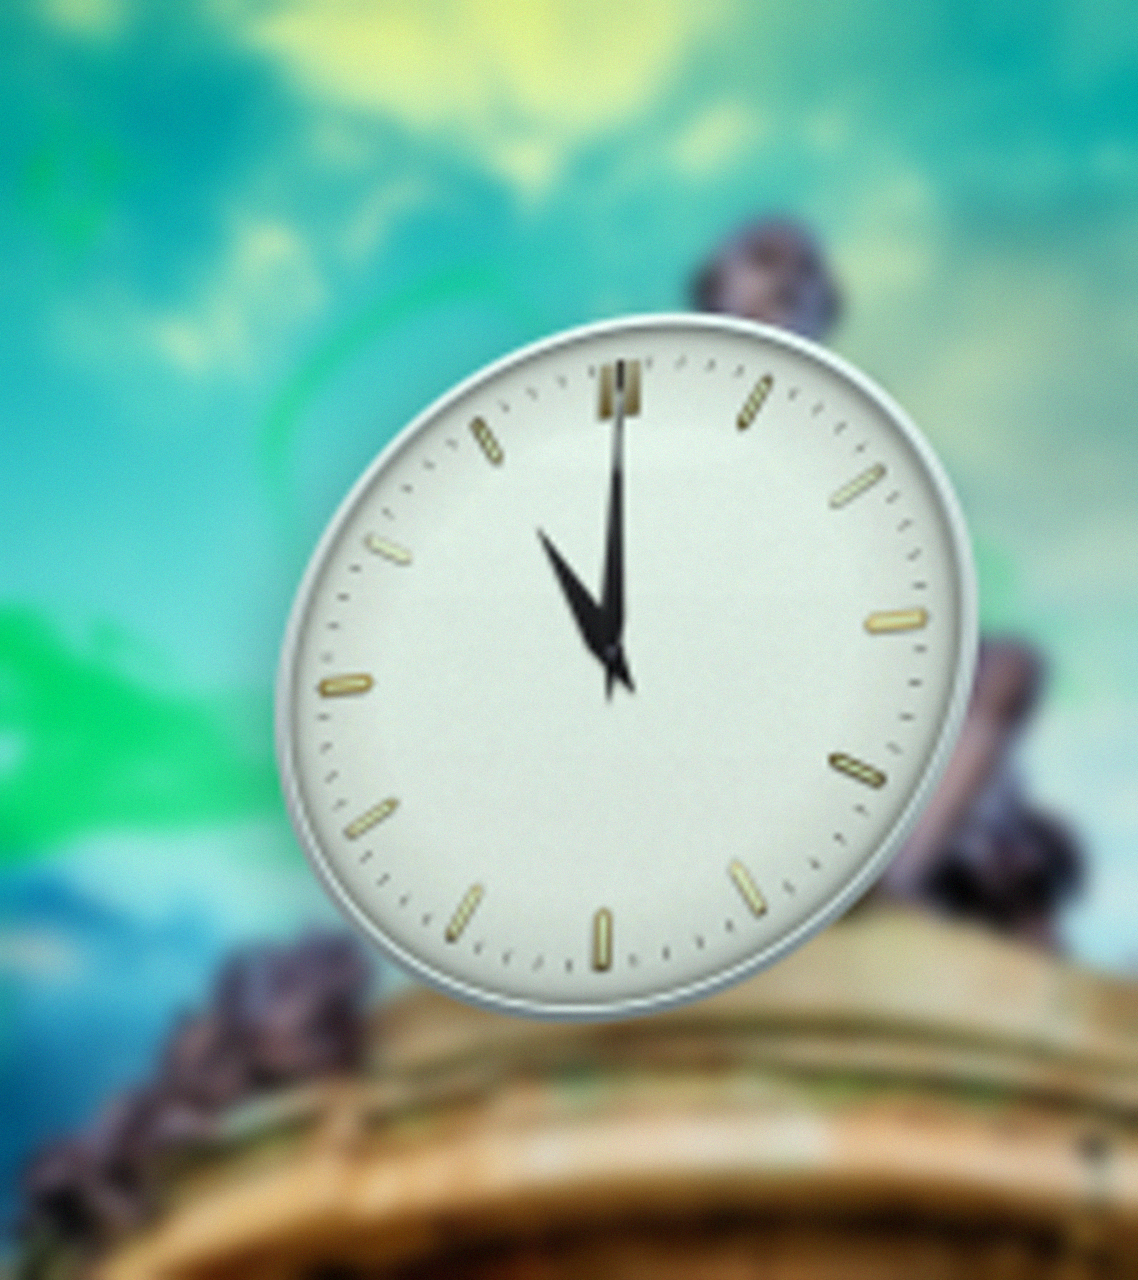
11:00
